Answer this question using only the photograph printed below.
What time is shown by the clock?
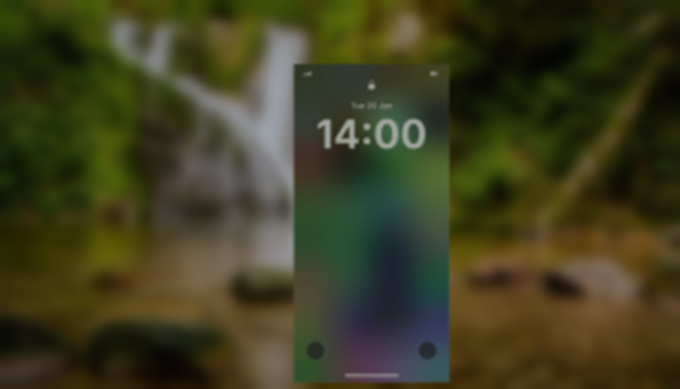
14:00
